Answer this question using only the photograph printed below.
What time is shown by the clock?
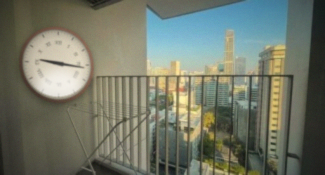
9:16
